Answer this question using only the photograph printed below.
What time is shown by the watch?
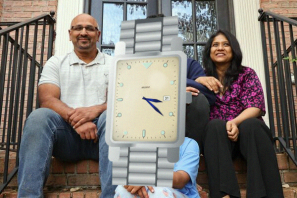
3:22
